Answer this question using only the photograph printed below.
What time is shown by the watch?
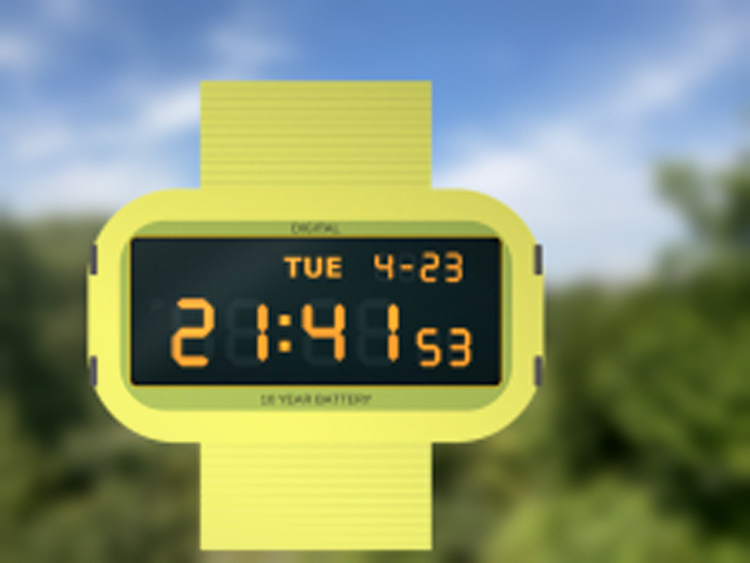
21:41:53
